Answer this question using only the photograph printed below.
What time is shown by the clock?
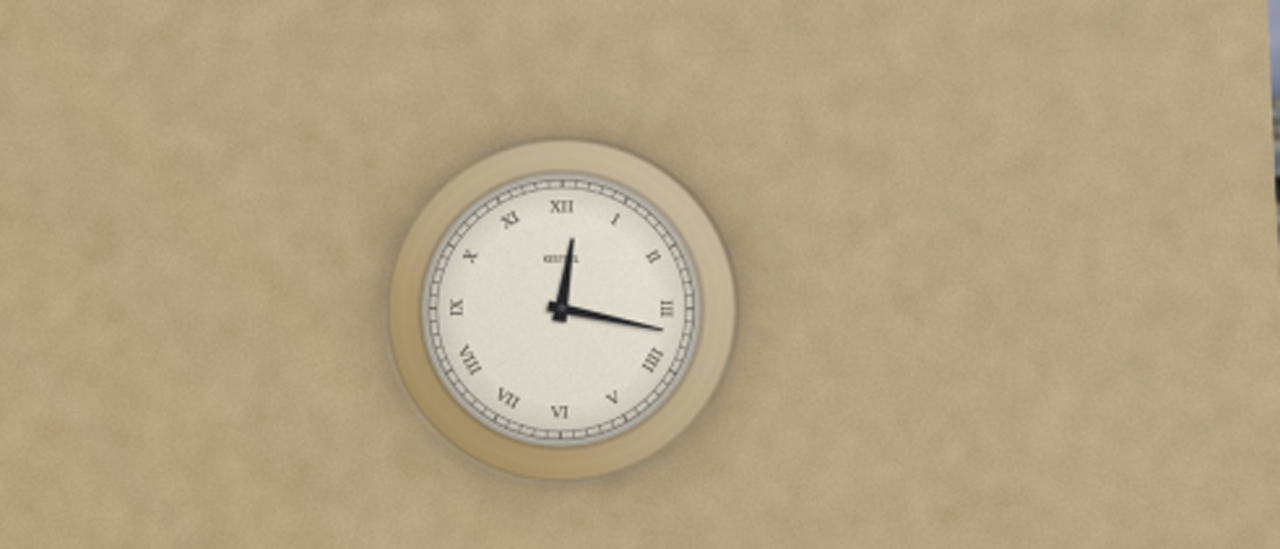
12:17
